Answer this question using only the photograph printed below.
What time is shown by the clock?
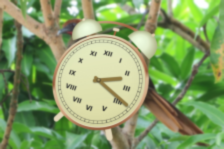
2:19
